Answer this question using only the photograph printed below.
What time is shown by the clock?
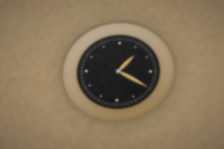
1:20
